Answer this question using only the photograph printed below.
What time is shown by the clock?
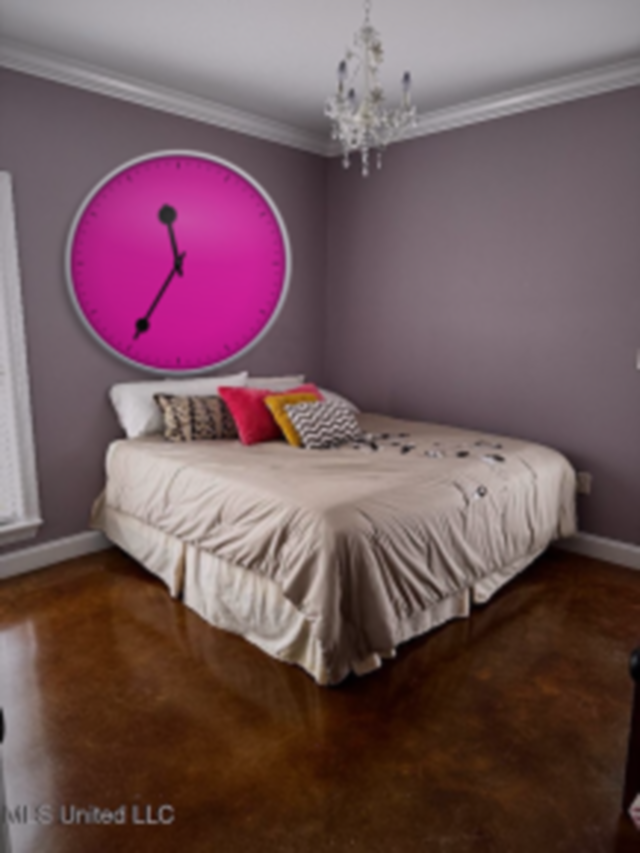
11:35
